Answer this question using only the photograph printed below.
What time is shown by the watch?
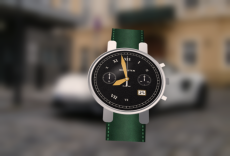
7:58
